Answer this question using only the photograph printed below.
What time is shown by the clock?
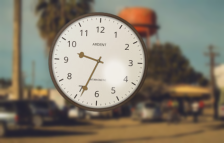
9:34
